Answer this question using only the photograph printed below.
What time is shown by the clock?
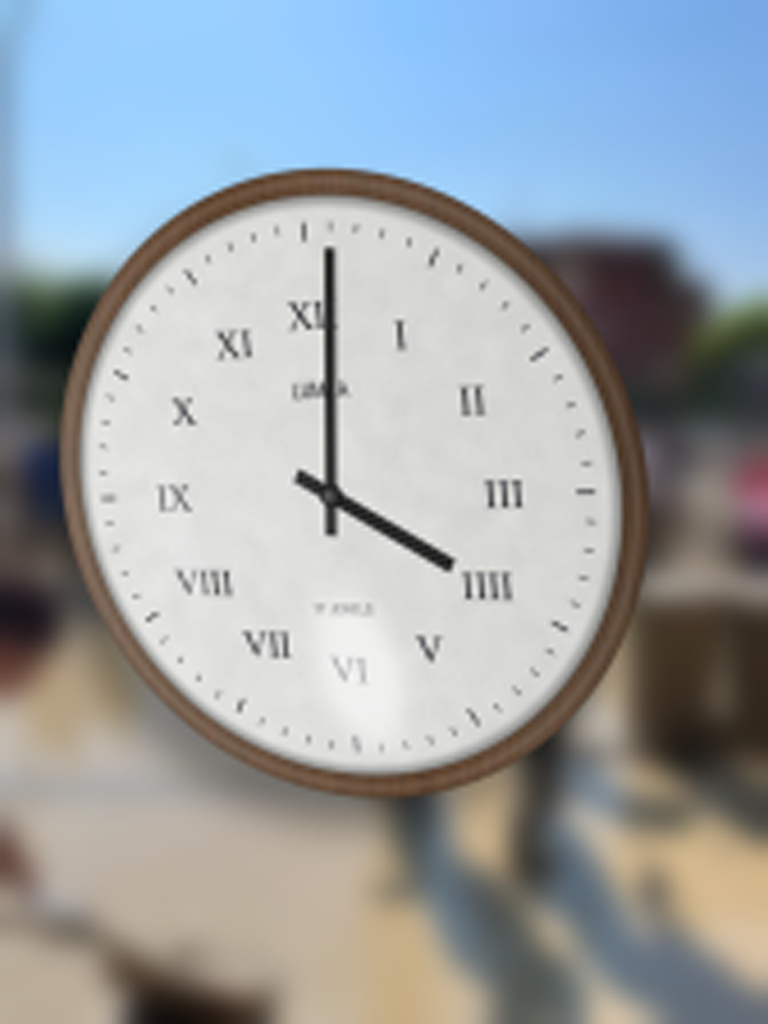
4:01
